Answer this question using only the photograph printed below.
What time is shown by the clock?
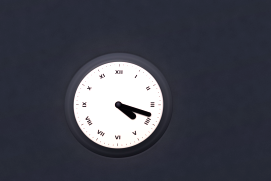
4:18
